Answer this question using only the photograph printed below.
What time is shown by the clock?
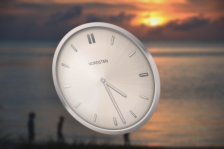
4:28
